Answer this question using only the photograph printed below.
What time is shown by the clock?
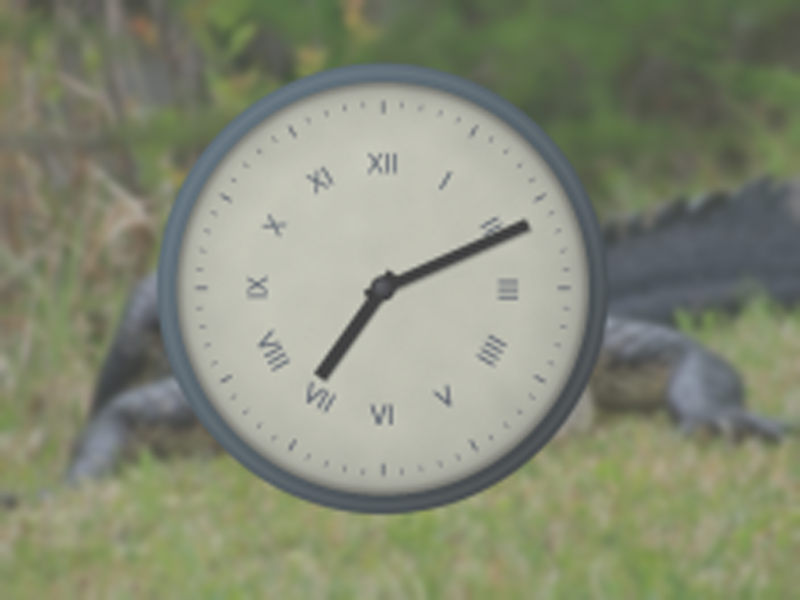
7:11
